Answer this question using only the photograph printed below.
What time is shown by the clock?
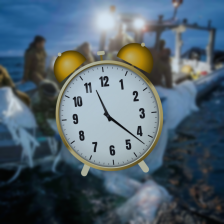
11:22
